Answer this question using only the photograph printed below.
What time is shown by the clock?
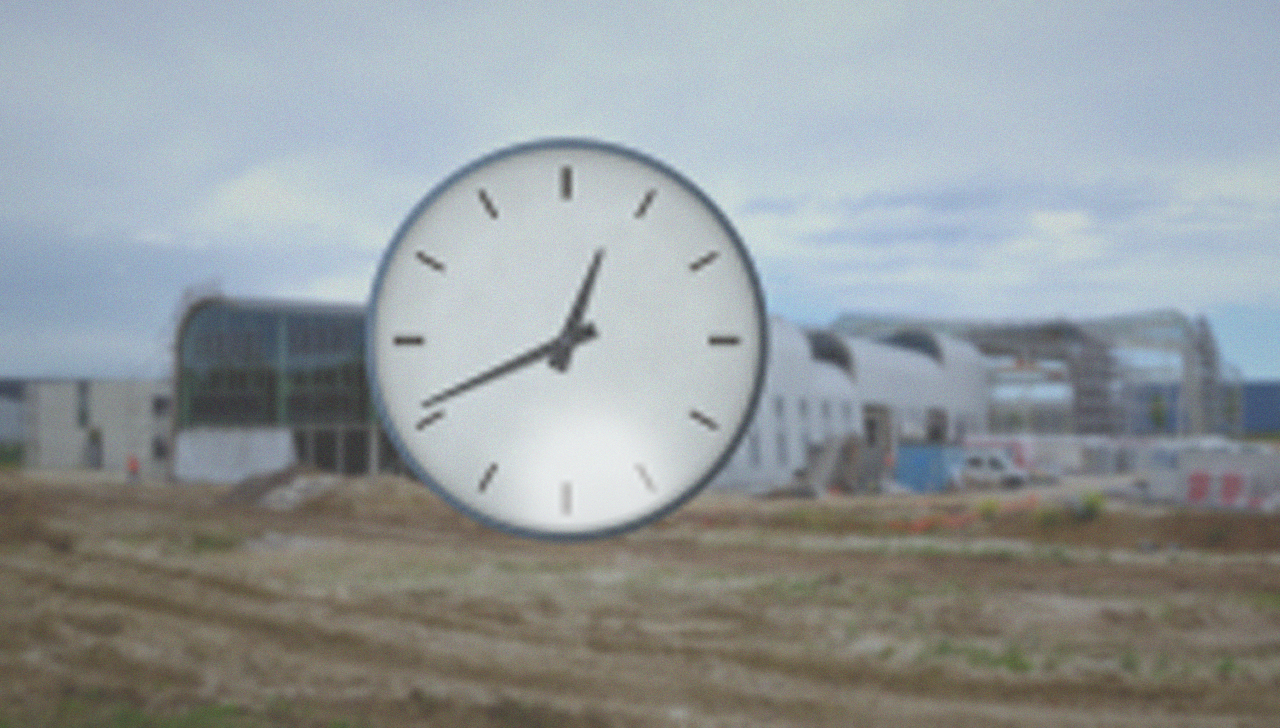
12:41
